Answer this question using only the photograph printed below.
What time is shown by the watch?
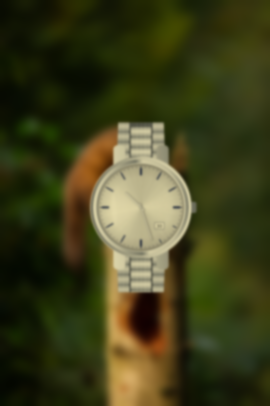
10:27
